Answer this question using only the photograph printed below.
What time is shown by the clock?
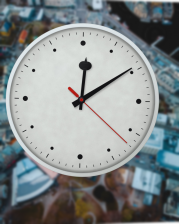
12:09:22
